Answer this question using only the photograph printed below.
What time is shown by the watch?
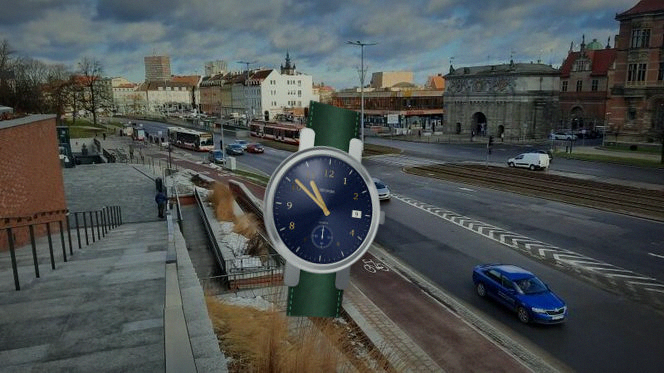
10:51
